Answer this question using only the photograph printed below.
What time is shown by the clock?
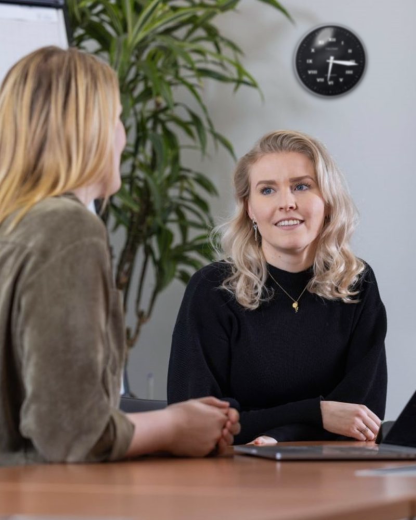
6:16
